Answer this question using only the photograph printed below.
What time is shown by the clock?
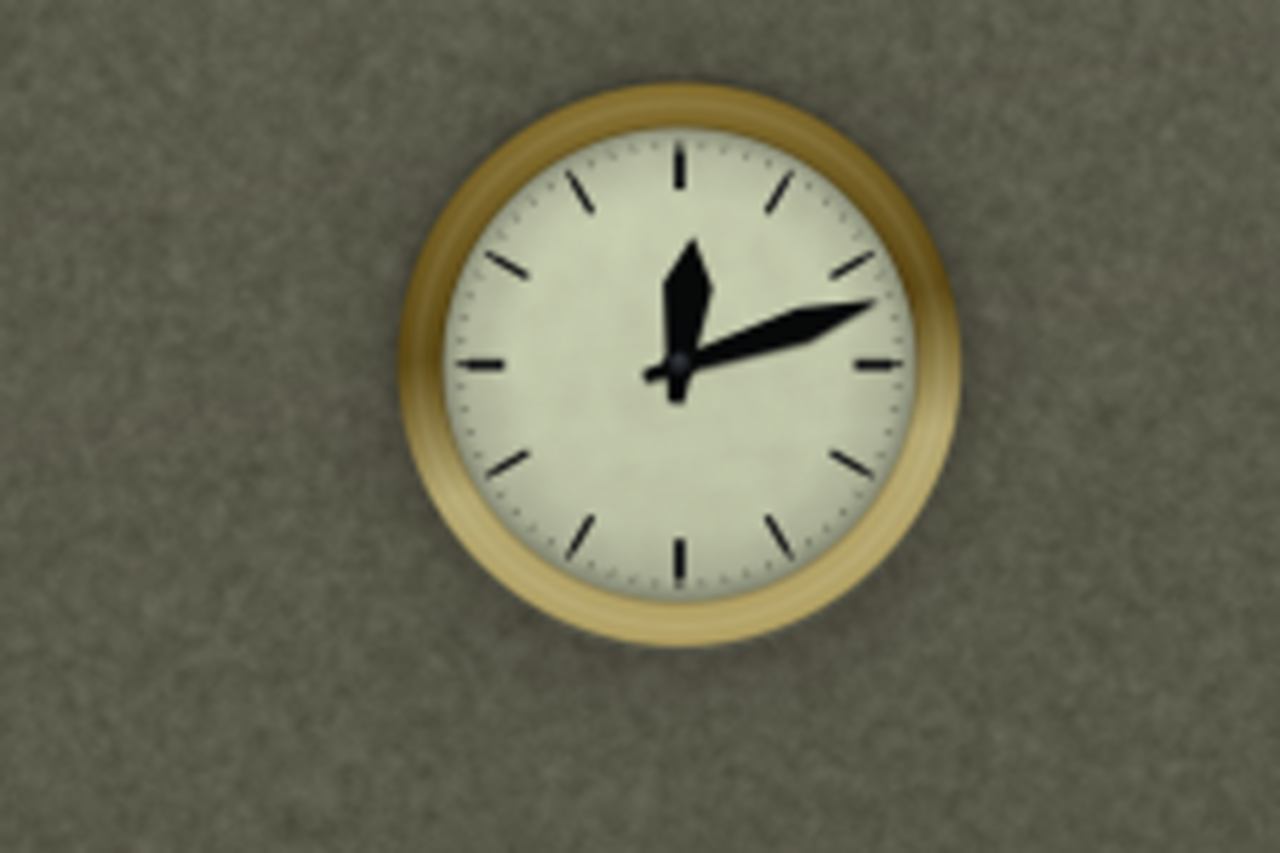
12:12
